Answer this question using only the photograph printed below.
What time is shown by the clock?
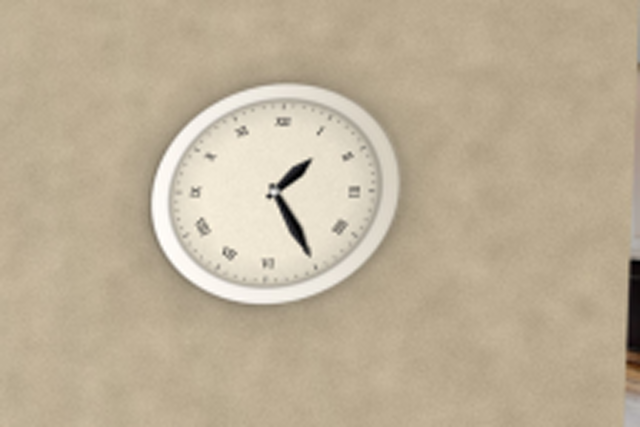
1:25
